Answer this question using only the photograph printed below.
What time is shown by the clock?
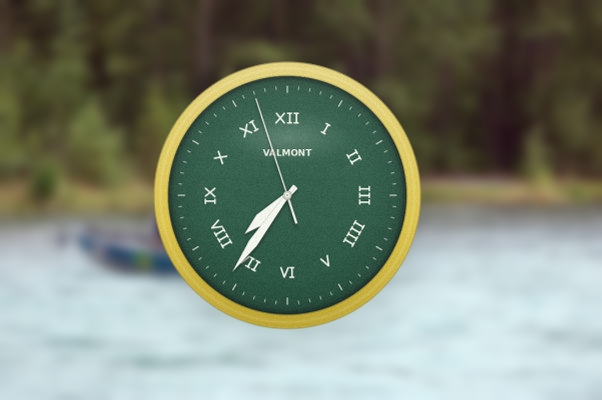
7:35:57
